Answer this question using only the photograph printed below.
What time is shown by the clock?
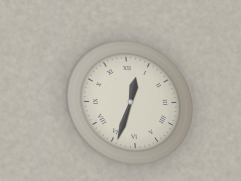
12:34
